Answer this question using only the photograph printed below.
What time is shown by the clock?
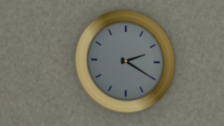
2:20
